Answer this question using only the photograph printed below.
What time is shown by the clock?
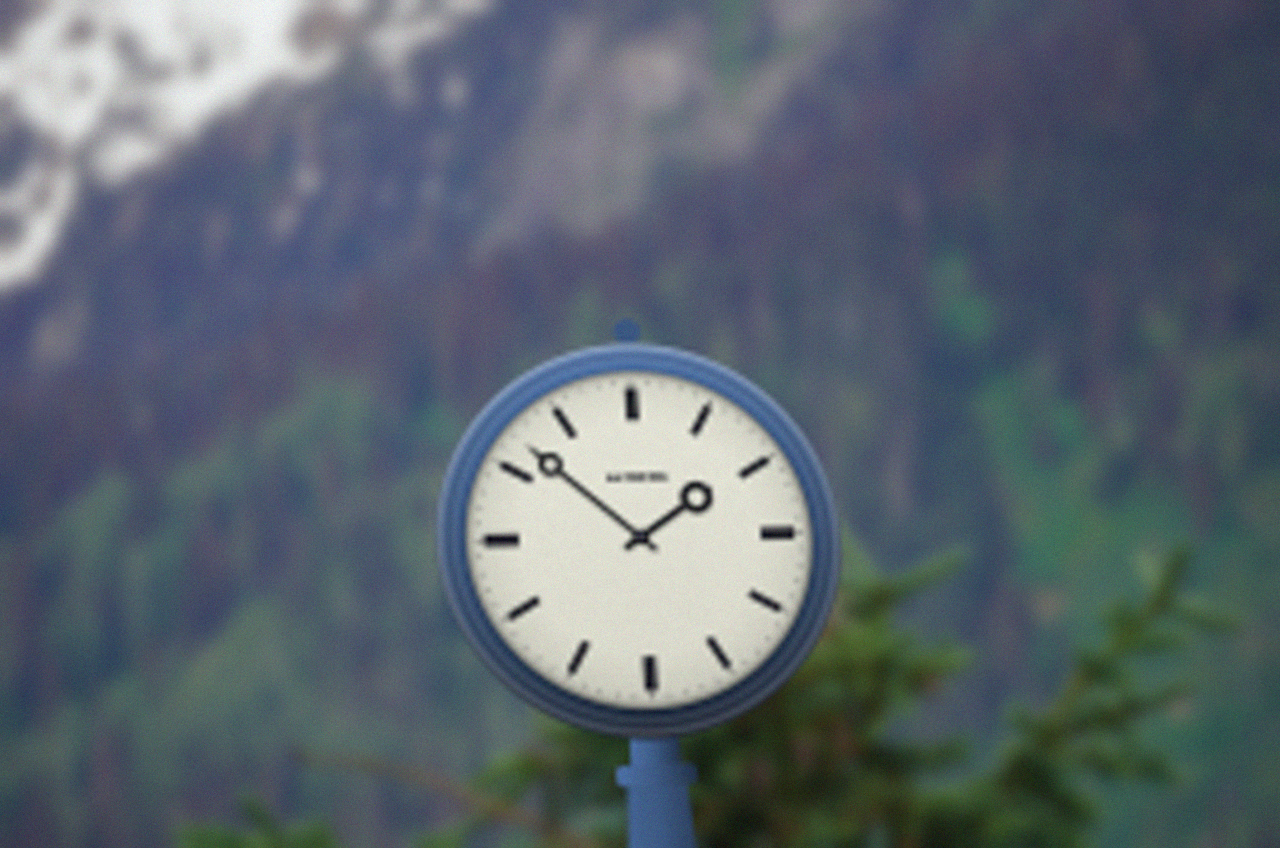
1:52
